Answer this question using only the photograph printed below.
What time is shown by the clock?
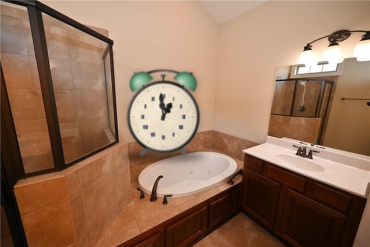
12:59
